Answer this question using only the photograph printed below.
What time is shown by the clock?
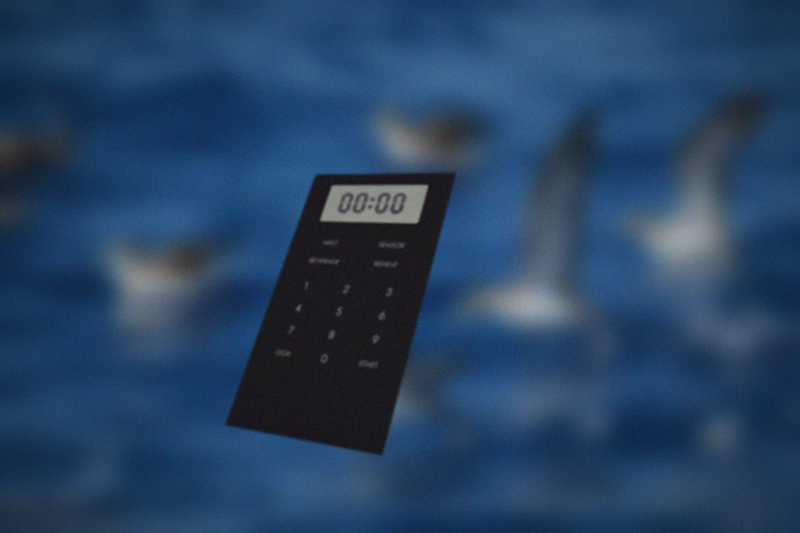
0:00
